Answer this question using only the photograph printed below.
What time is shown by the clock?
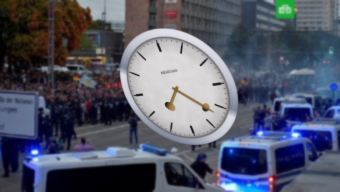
7:22
